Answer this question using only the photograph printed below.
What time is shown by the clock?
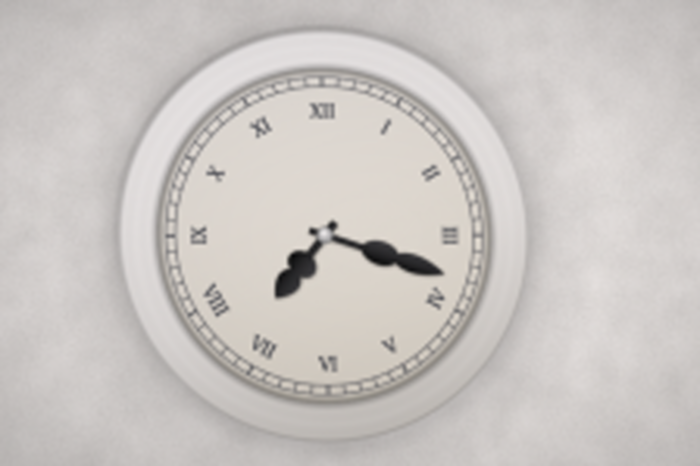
7:18
